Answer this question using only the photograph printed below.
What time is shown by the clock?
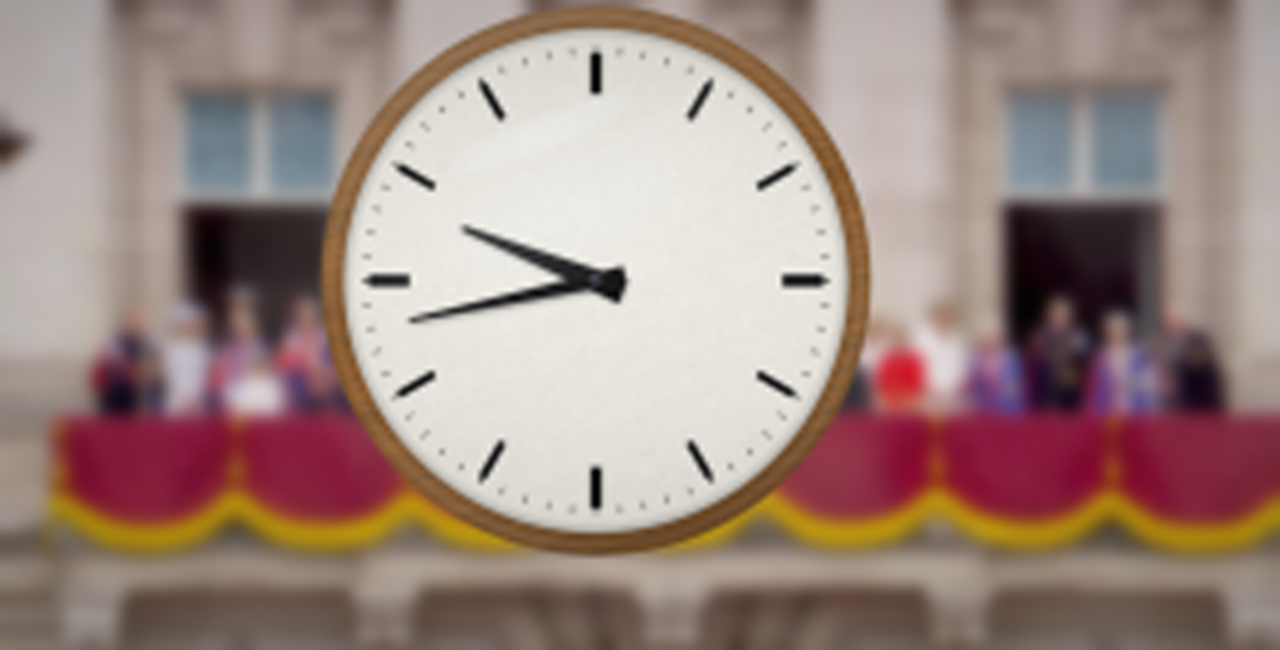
9:43
